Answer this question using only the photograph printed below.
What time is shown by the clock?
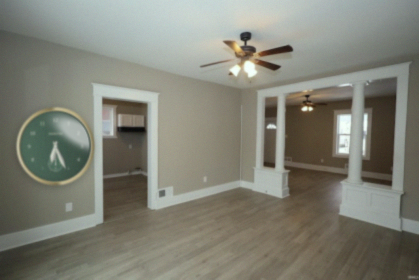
6:26
